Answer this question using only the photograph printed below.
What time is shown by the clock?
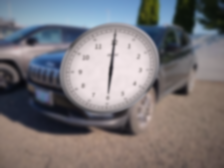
6:00
